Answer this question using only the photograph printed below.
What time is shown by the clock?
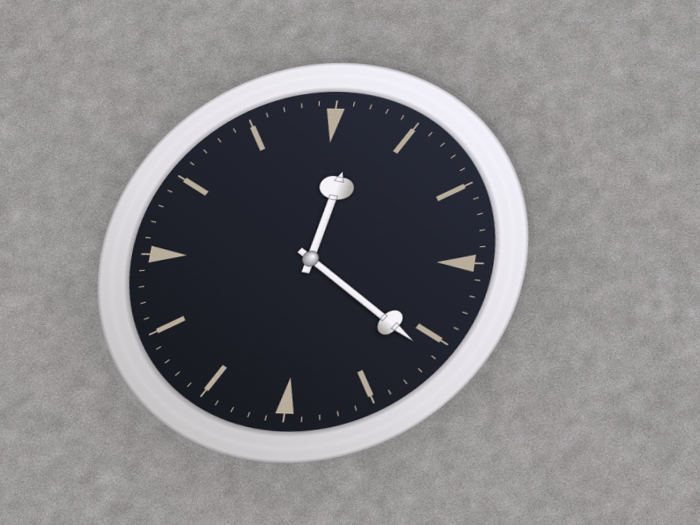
12:21
